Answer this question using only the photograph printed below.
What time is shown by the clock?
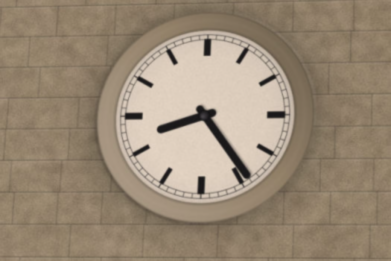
8:24
